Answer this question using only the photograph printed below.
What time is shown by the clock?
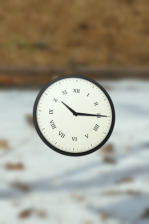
10:15
